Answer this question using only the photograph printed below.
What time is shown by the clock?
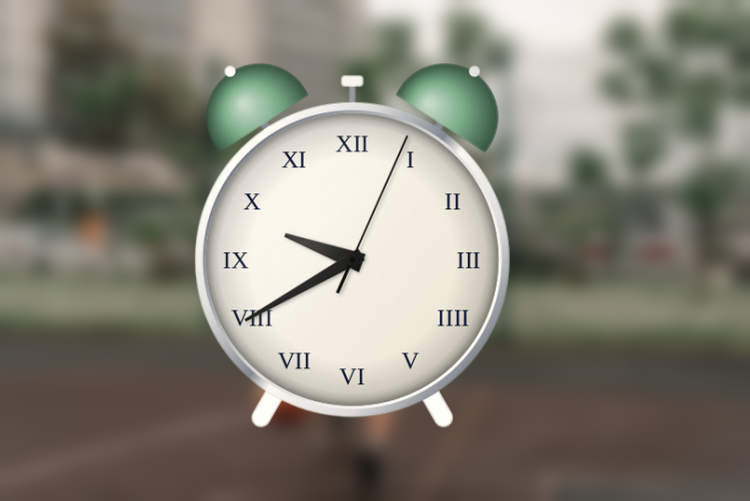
9:40:04
